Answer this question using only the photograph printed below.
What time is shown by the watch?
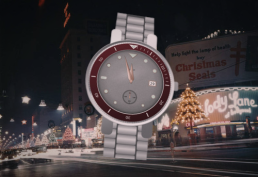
11:57
